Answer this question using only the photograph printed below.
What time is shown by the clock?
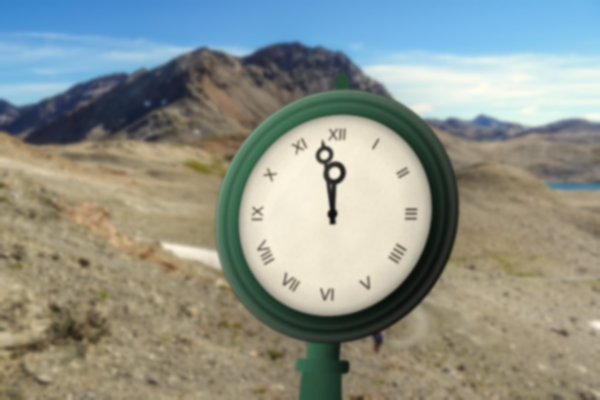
11:58
